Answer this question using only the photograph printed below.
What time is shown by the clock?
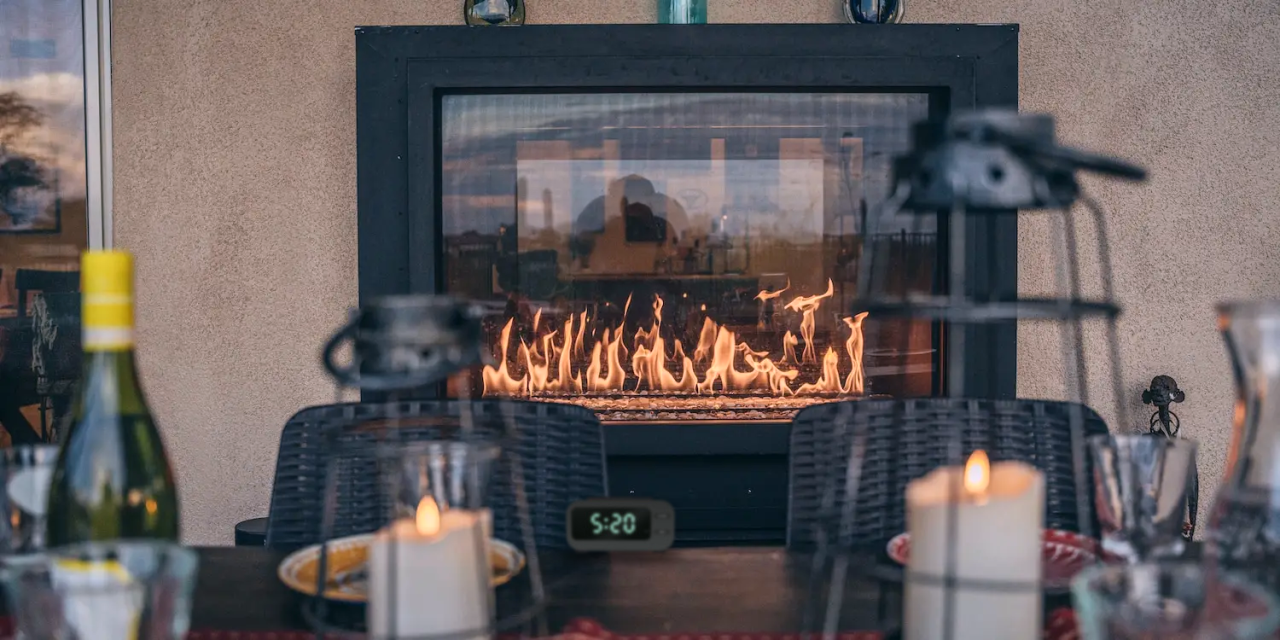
5:20
